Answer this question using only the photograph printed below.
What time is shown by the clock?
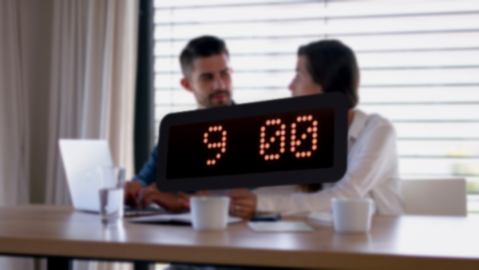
9:00
